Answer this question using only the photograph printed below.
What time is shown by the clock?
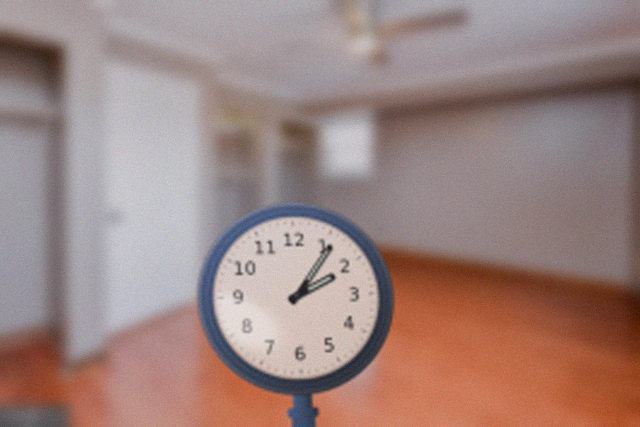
2:06
